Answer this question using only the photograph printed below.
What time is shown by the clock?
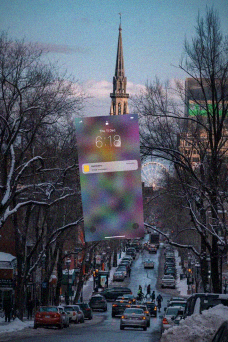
6:18
